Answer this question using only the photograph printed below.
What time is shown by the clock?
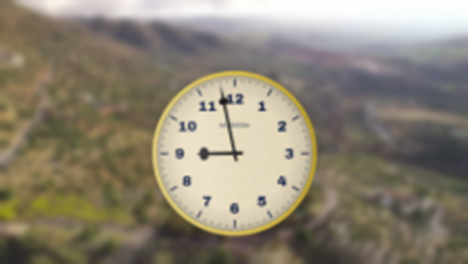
8:58
